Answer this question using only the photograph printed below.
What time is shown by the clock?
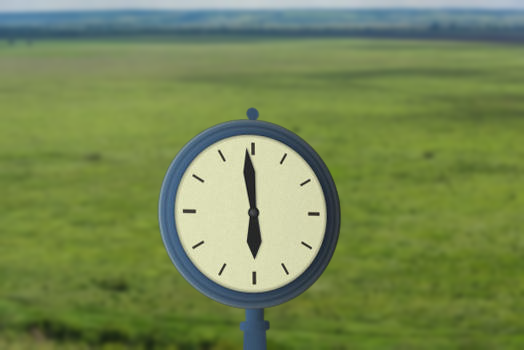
5:59
